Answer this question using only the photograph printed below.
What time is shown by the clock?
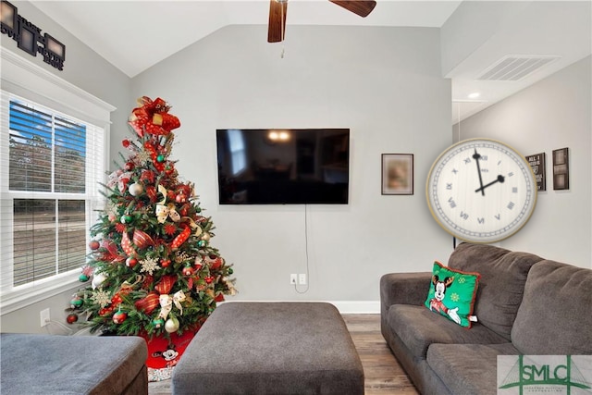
1:58
